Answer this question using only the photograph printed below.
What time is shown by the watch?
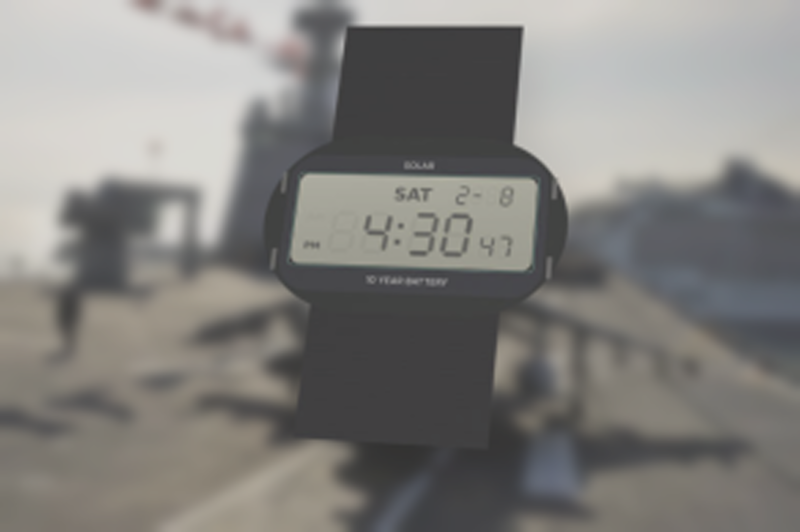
4:30:47
